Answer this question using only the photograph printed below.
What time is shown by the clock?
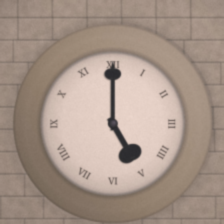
5:00
